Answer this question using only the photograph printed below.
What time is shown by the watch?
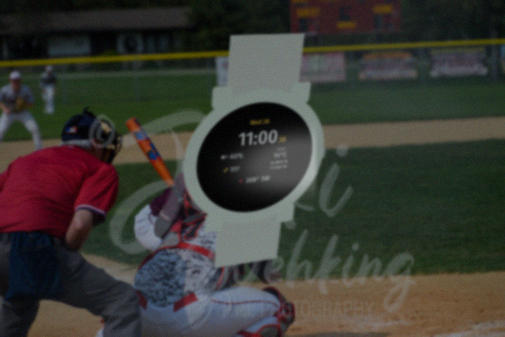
11:00
